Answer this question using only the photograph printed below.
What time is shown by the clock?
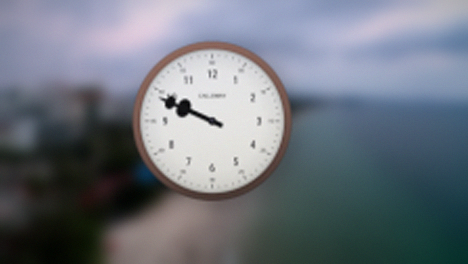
9:49
